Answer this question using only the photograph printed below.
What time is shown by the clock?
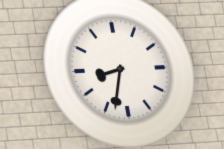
8:33
